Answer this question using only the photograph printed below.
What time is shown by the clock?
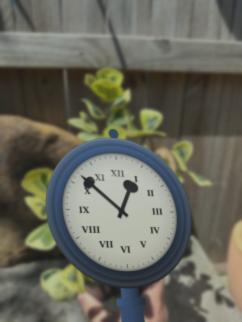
12:52
